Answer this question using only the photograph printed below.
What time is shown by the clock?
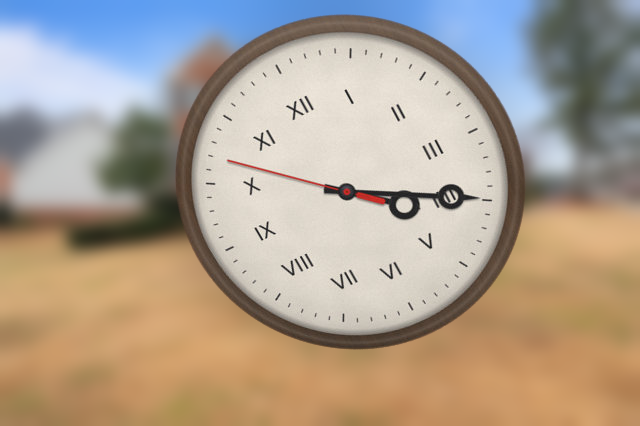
4:19:52
